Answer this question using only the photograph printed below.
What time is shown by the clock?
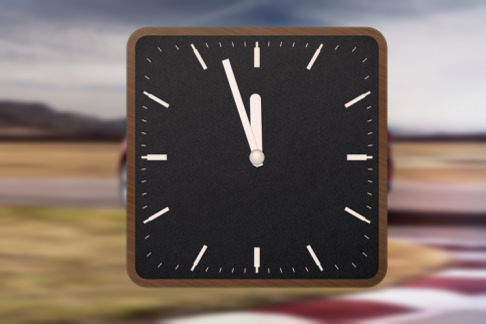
11:57
